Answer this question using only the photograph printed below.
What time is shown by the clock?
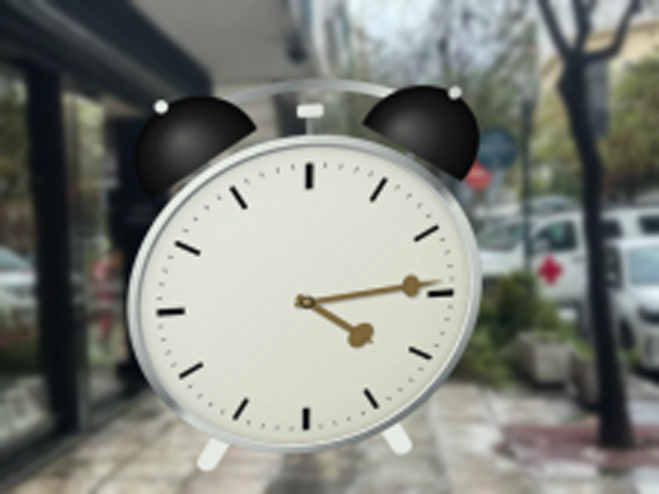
4:14
